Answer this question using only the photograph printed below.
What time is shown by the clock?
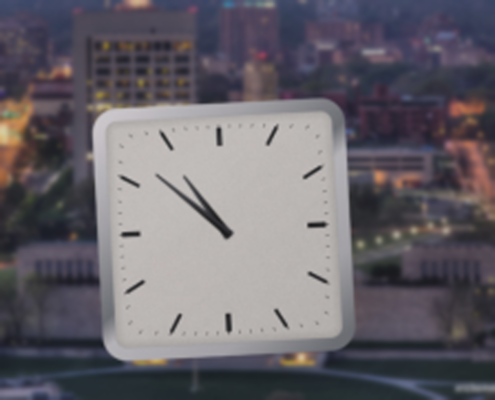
10:52
